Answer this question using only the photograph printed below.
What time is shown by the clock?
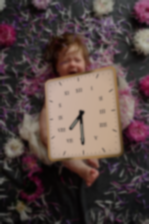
7:30
